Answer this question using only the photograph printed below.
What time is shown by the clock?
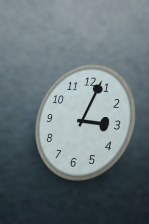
3:03
